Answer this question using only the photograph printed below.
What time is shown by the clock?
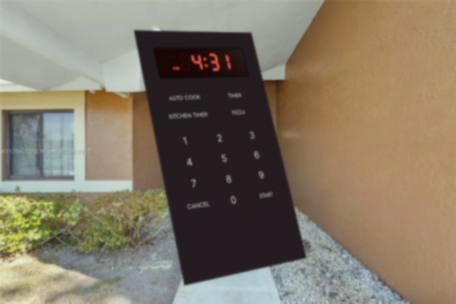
4:31
